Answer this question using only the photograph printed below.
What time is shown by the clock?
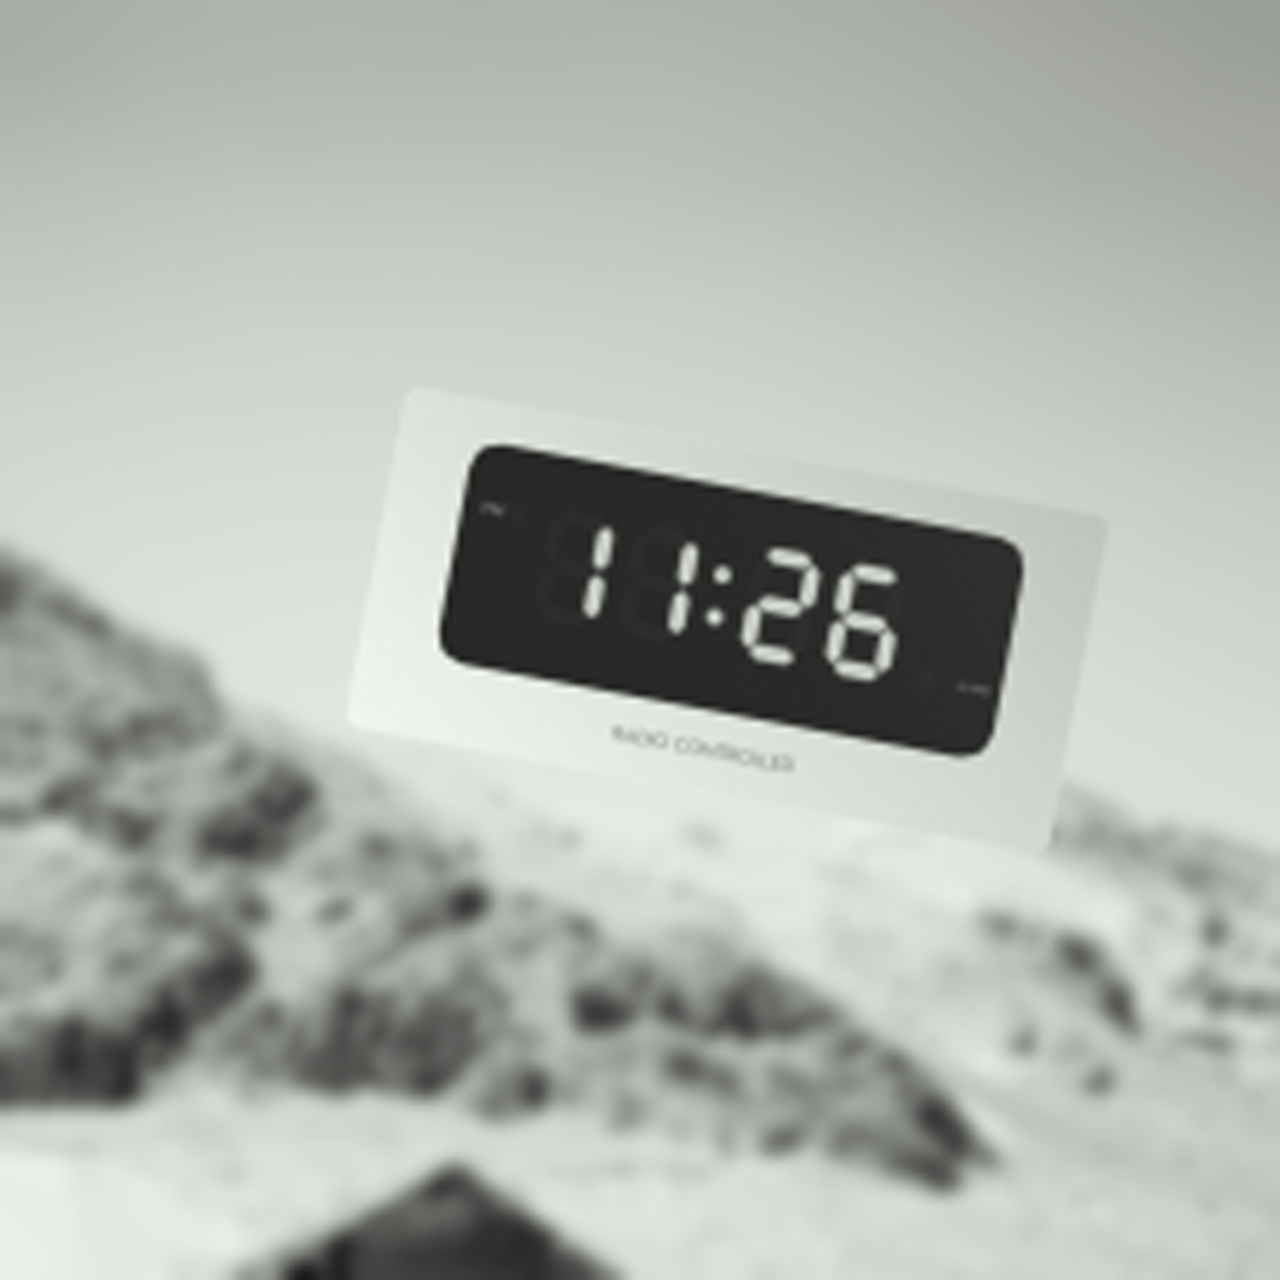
11:26
